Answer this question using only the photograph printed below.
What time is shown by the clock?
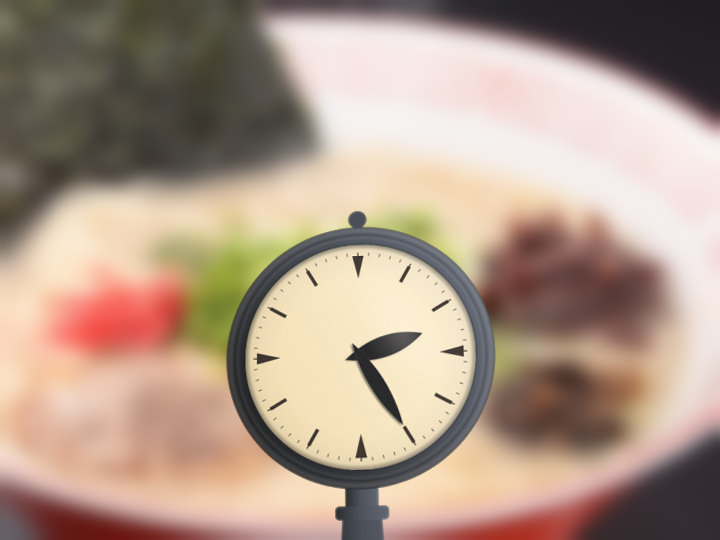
2:25
